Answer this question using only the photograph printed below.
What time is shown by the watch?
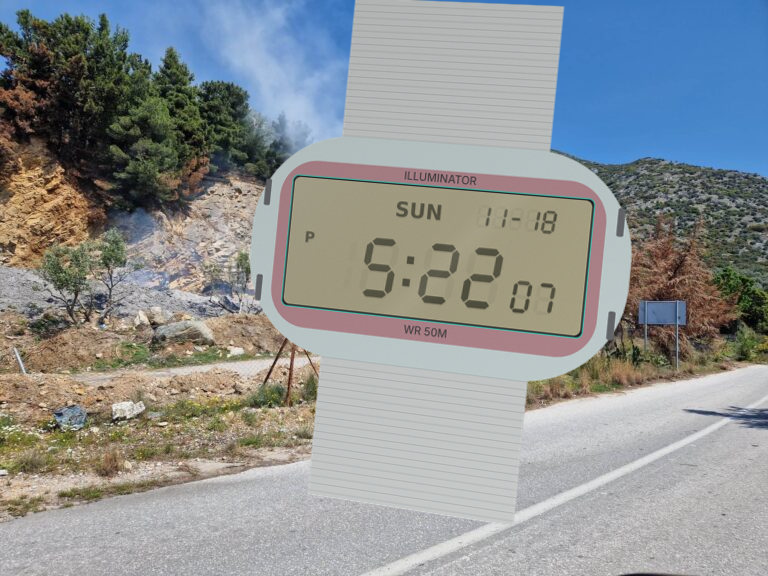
5:22:07
